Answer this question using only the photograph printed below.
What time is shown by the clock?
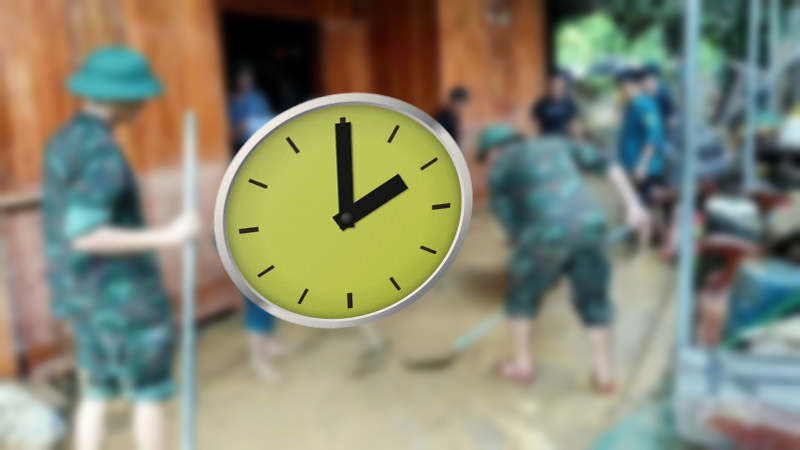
2:00
